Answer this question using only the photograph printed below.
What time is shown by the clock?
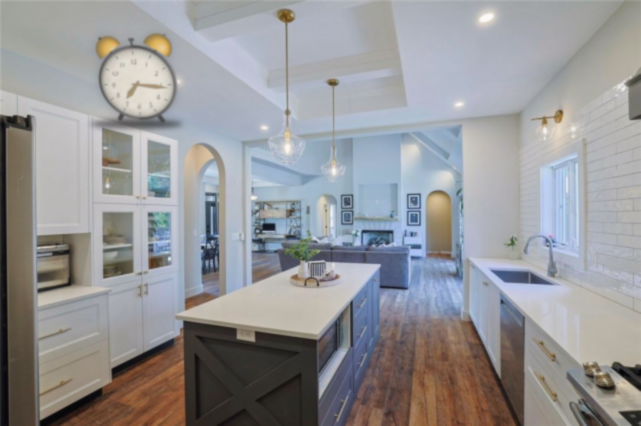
7:16
